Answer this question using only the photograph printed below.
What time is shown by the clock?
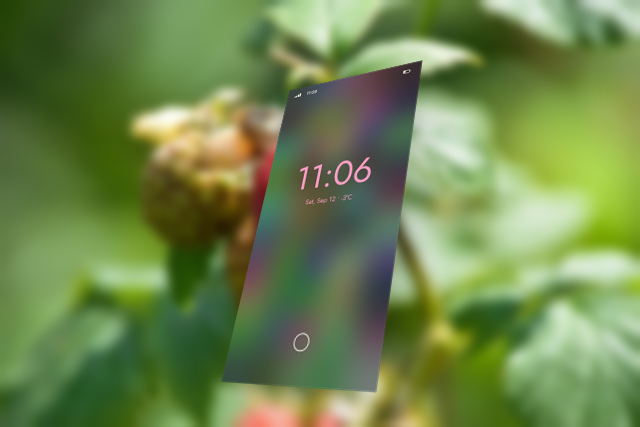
11:06
